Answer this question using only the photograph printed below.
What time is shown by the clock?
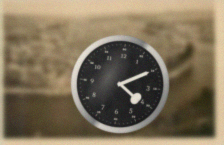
4:10
